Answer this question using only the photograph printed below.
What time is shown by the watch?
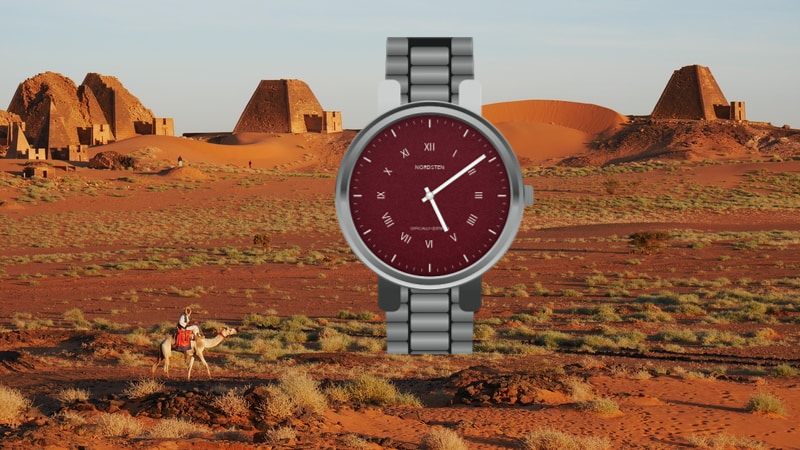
5:09
